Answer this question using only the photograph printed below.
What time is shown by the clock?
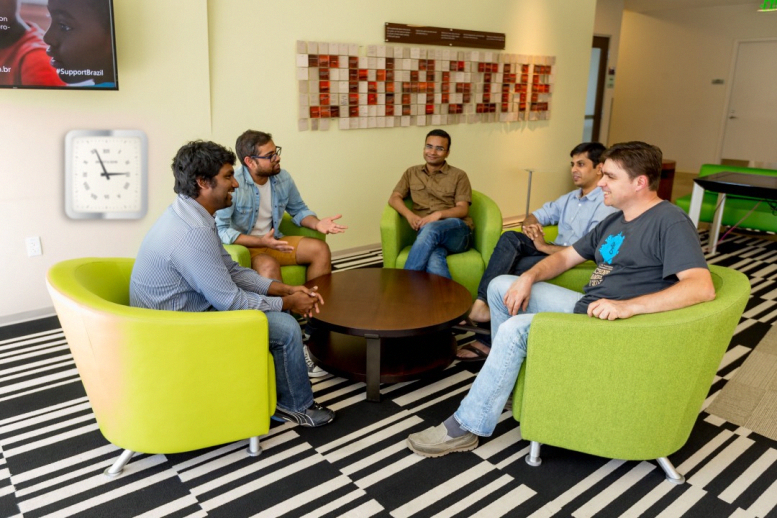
2:56
